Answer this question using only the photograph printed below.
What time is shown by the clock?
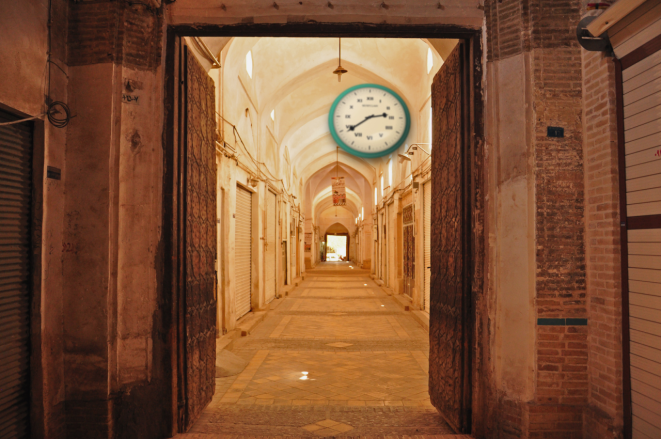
2:39
